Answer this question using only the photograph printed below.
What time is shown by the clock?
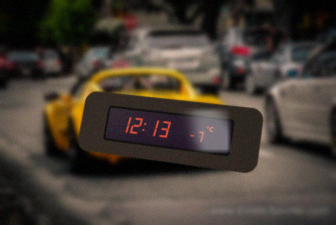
12:13
